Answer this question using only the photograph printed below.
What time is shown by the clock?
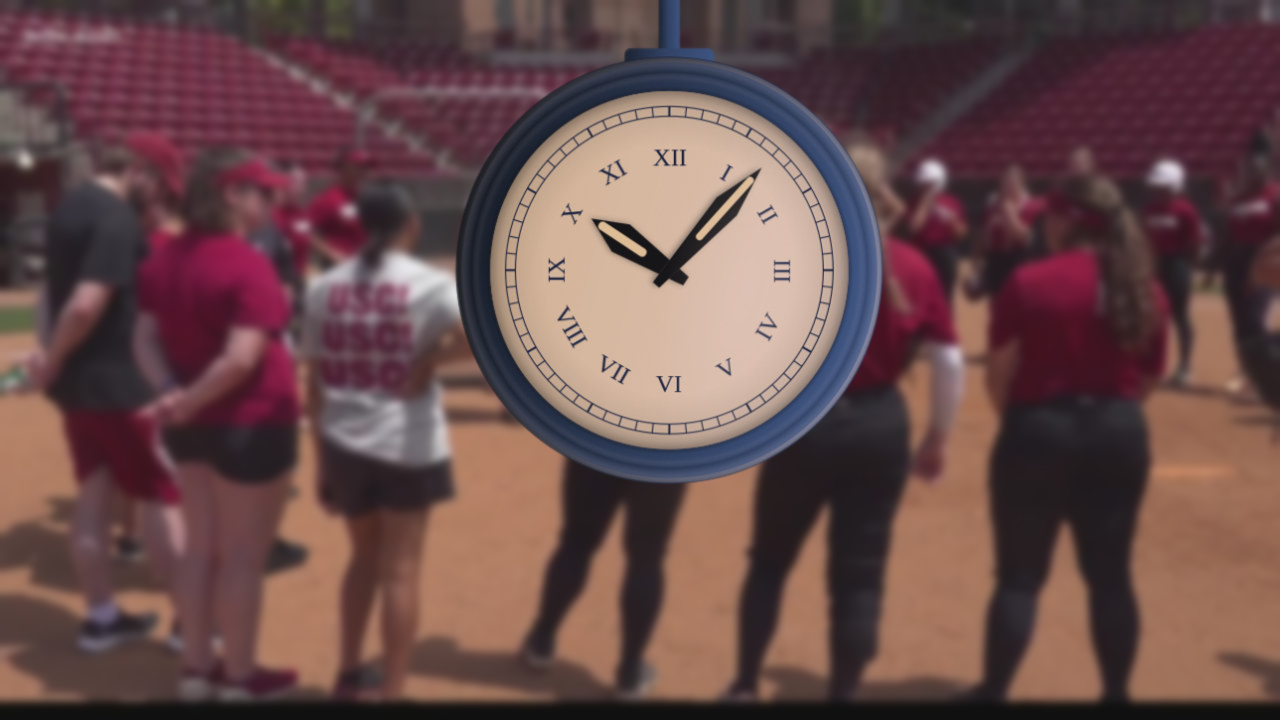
10:07
